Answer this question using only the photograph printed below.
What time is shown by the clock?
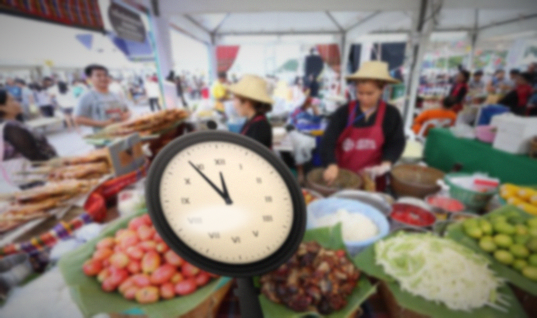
11:54
